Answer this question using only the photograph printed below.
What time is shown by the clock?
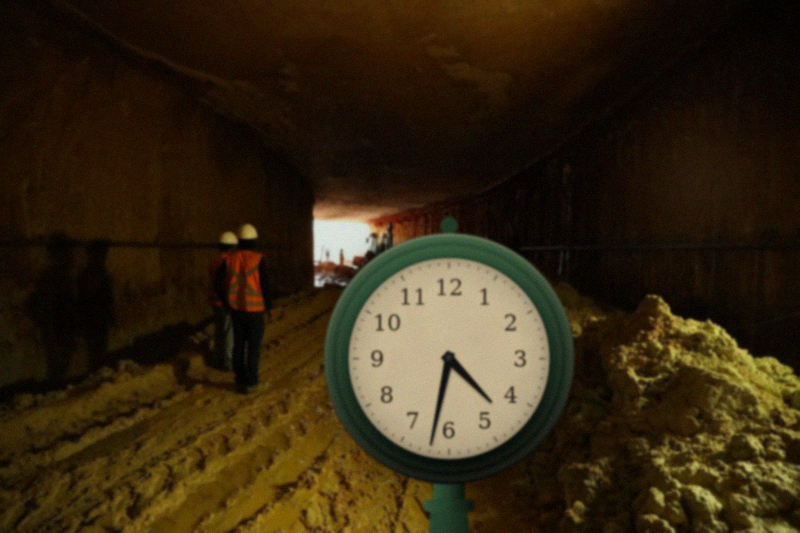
4:32
